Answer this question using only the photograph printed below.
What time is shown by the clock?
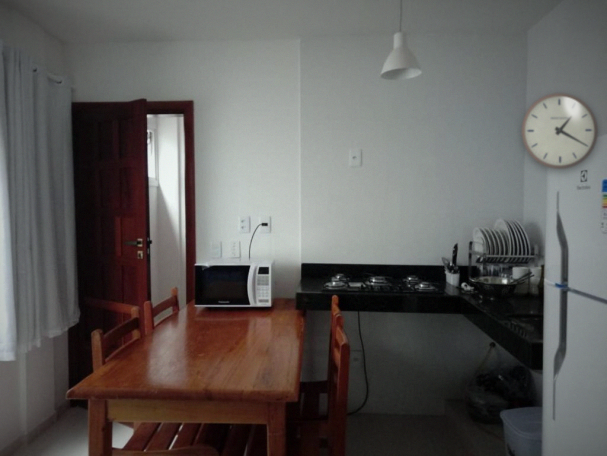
1:20
